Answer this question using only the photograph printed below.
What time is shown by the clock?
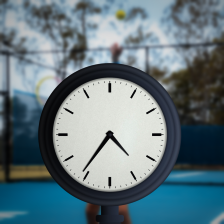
4:36
